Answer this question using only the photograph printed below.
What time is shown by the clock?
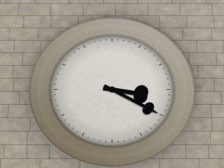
3:20
